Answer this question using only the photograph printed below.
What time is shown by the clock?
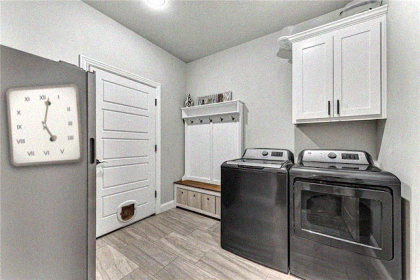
5:02
